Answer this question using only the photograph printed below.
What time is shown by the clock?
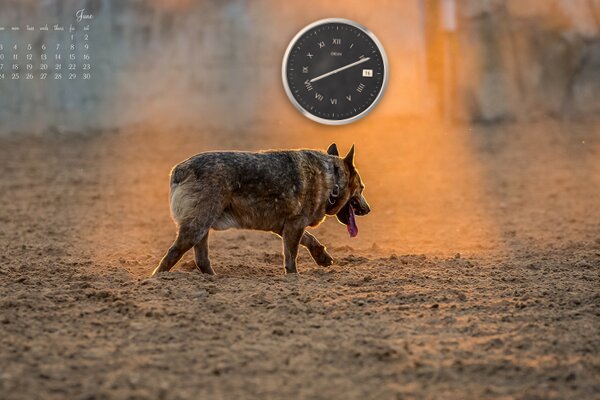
8:11
